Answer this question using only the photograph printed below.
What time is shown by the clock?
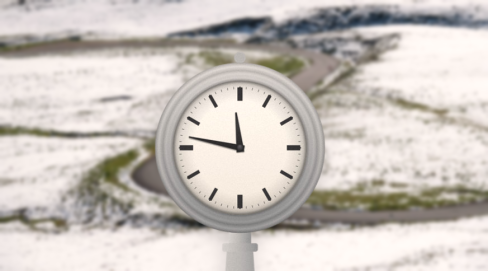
11:47
